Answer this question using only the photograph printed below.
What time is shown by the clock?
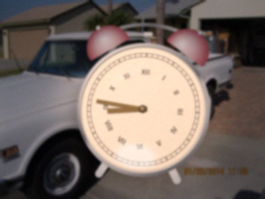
8:46
